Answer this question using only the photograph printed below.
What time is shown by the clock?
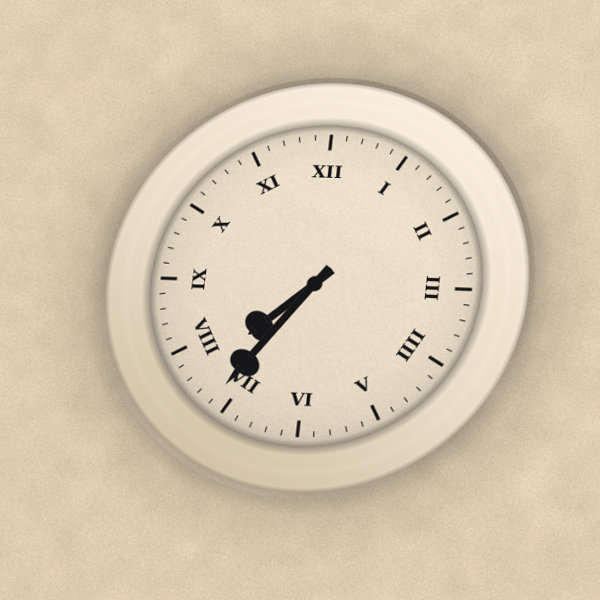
7:36
